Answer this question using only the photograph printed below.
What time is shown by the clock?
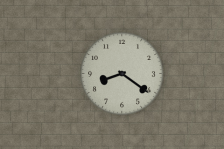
8:21
